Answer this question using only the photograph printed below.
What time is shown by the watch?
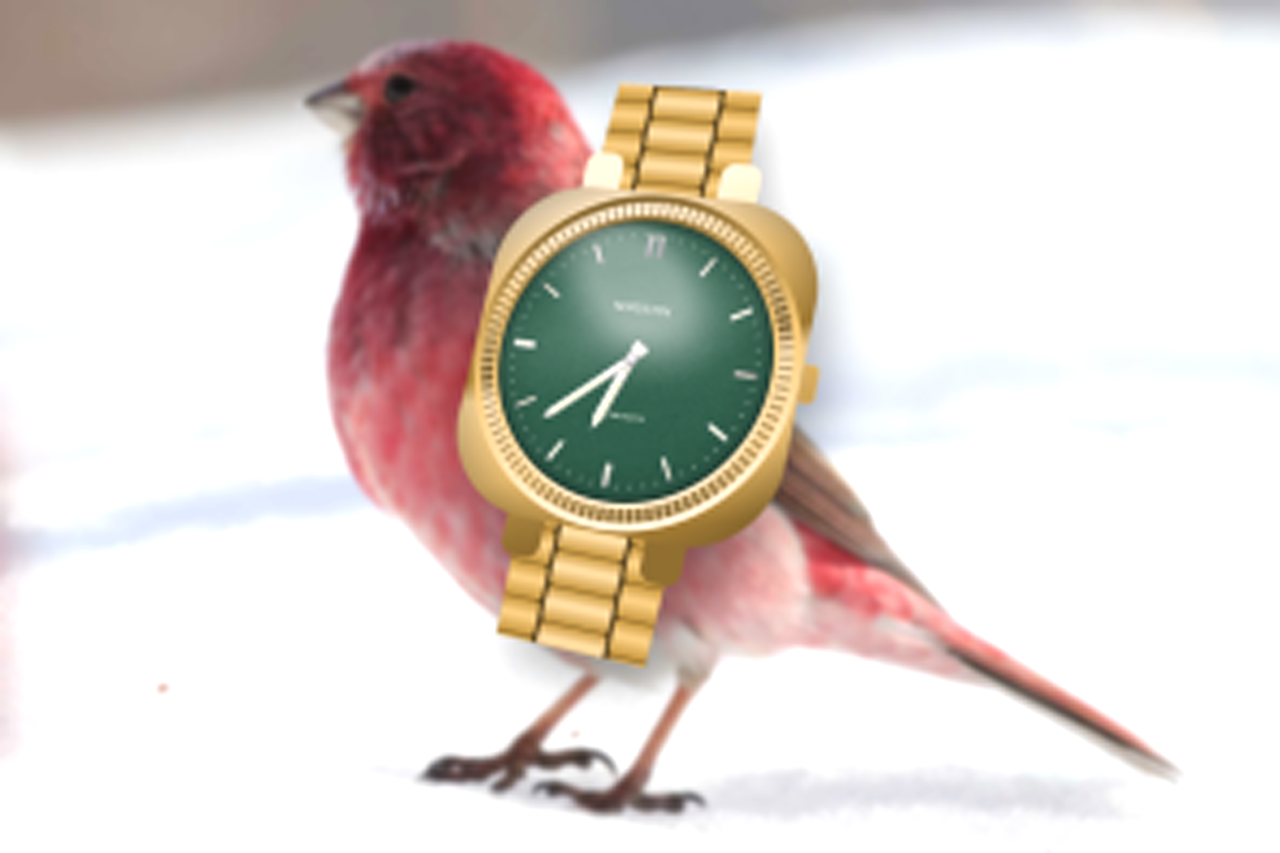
6:38
